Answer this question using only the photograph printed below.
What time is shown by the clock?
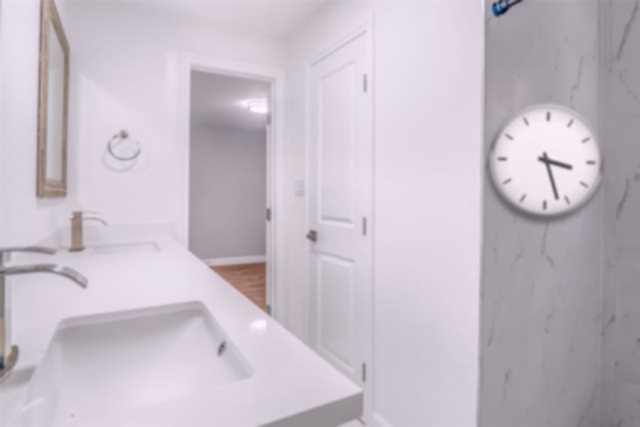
3:27
